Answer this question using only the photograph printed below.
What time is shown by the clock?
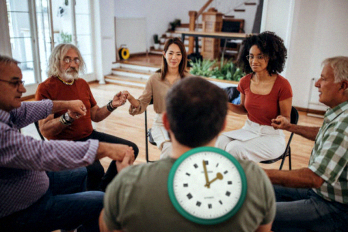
1:59
